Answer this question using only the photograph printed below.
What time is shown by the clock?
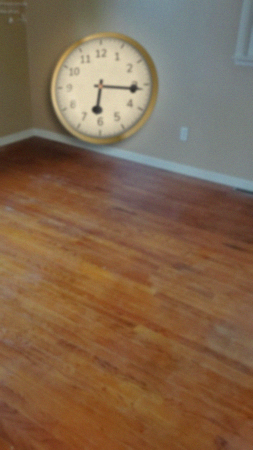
6:16
